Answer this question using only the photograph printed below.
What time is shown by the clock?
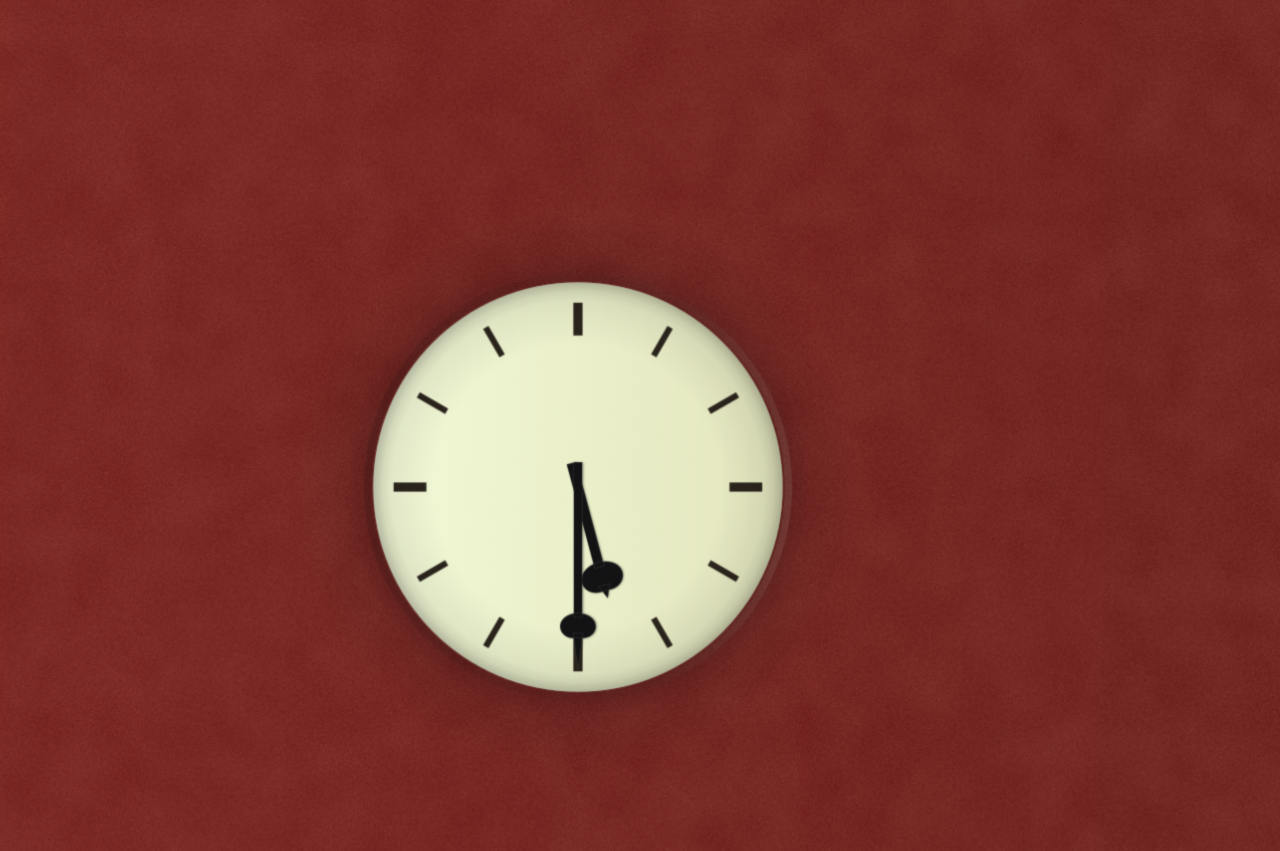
5:30
